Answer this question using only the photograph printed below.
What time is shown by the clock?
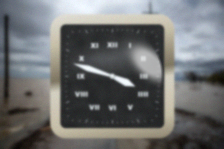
3:48
